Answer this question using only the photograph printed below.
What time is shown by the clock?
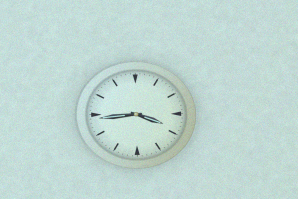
3:44
